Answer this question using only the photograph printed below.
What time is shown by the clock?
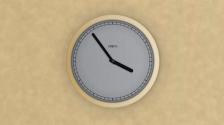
3:54
